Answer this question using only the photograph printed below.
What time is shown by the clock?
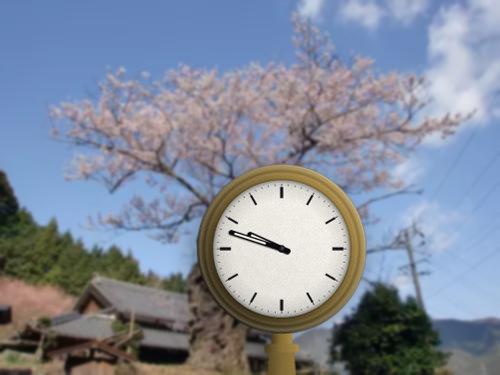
9:48
